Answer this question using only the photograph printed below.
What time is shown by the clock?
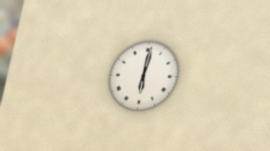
6:01
